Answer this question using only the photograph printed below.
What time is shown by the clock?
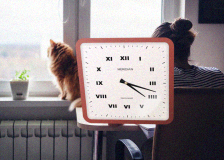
4:18
